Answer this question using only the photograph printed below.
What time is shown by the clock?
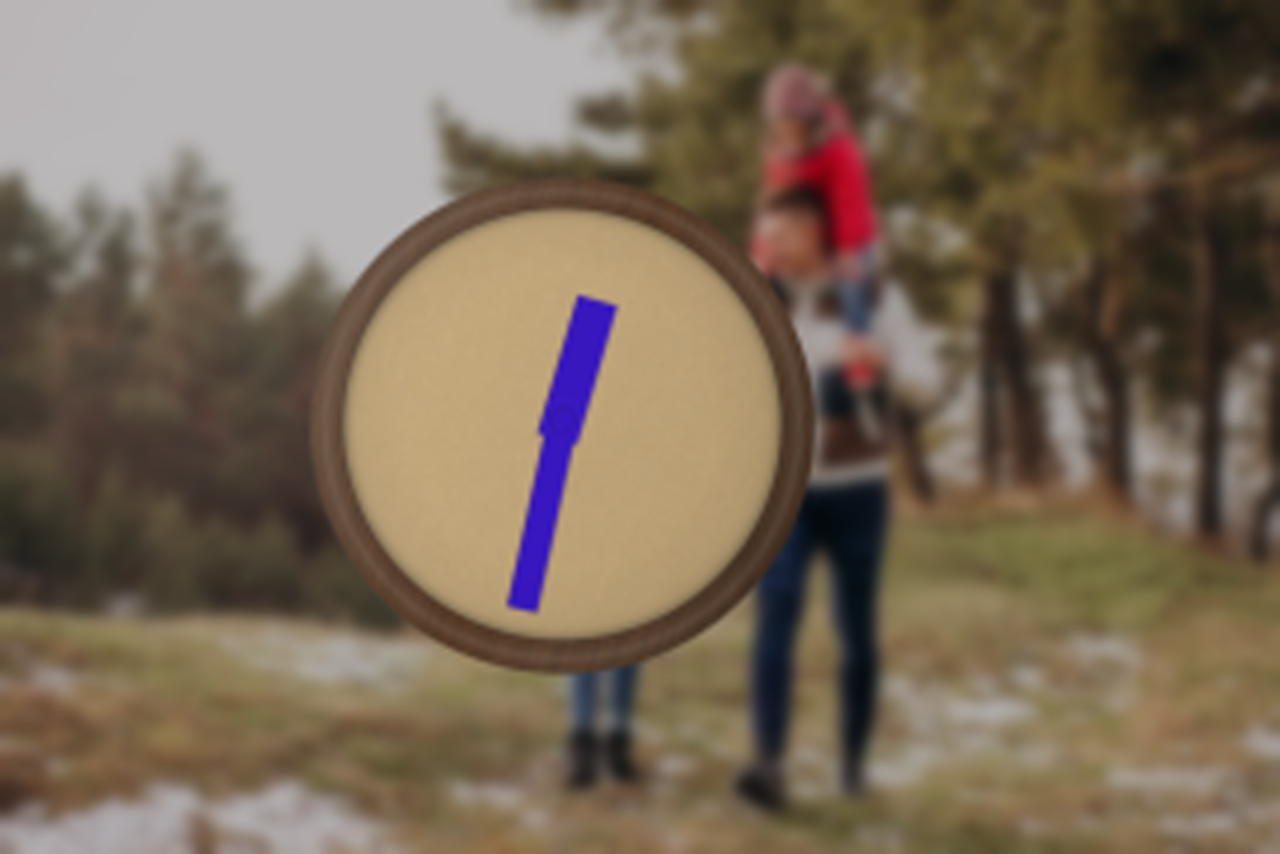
12:32
